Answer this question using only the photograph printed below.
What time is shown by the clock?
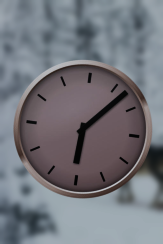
6:07
